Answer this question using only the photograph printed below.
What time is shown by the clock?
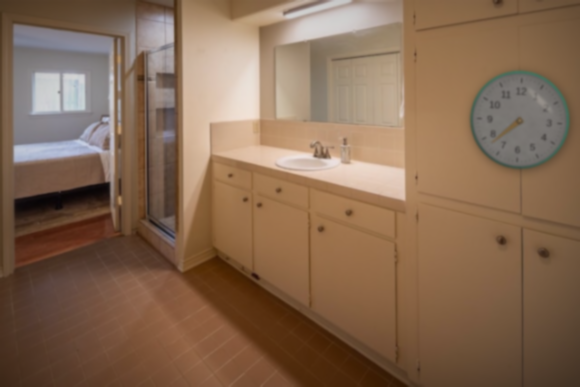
7:38
